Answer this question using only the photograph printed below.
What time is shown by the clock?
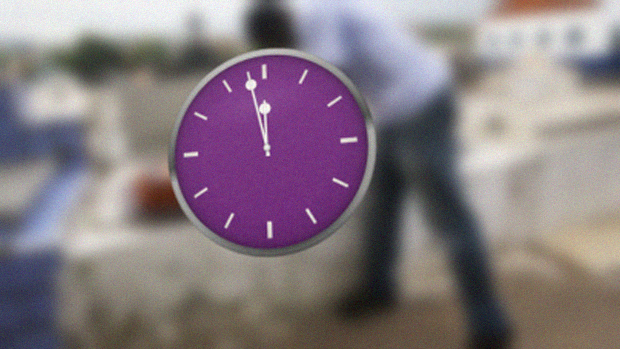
11:58
